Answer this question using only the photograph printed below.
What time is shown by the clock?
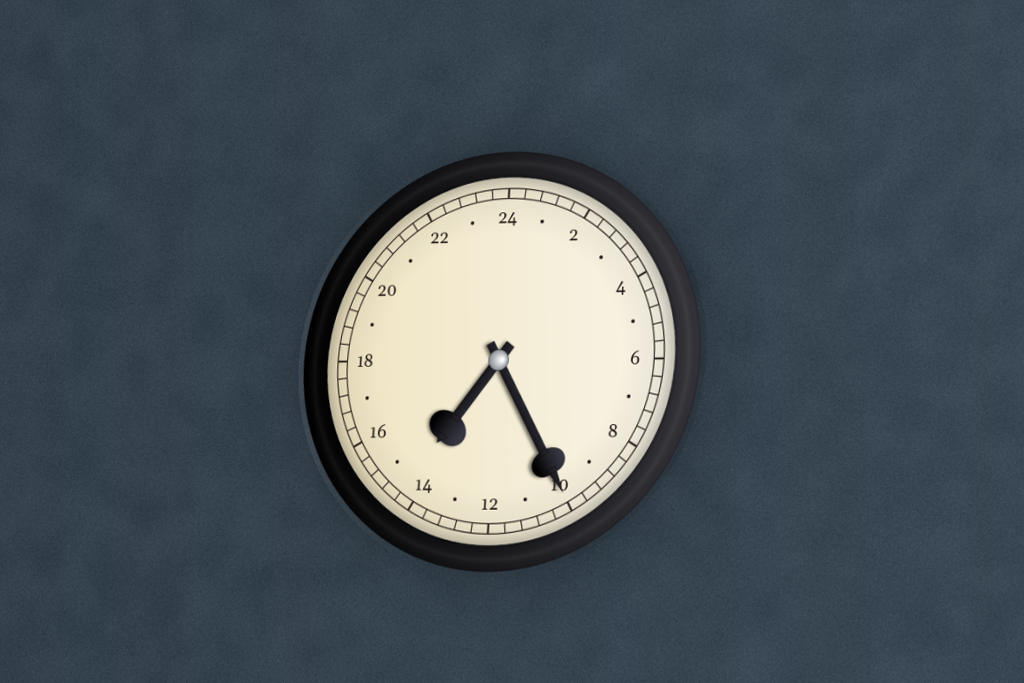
14:25
